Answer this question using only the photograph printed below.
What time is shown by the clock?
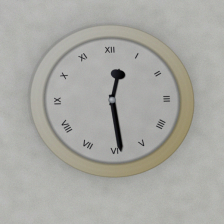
12:29
